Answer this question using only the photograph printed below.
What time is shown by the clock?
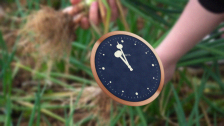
10:58
